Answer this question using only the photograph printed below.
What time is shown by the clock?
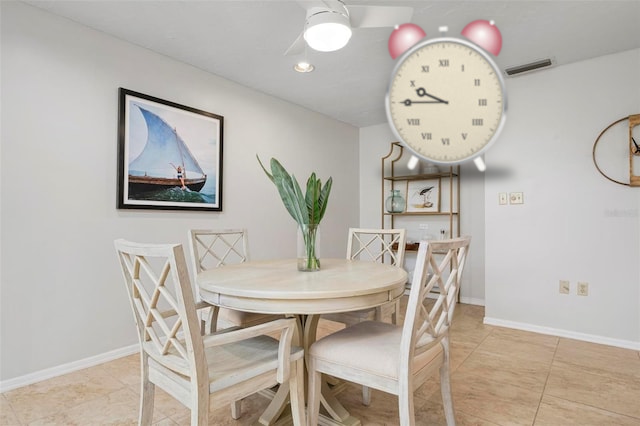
9:45
